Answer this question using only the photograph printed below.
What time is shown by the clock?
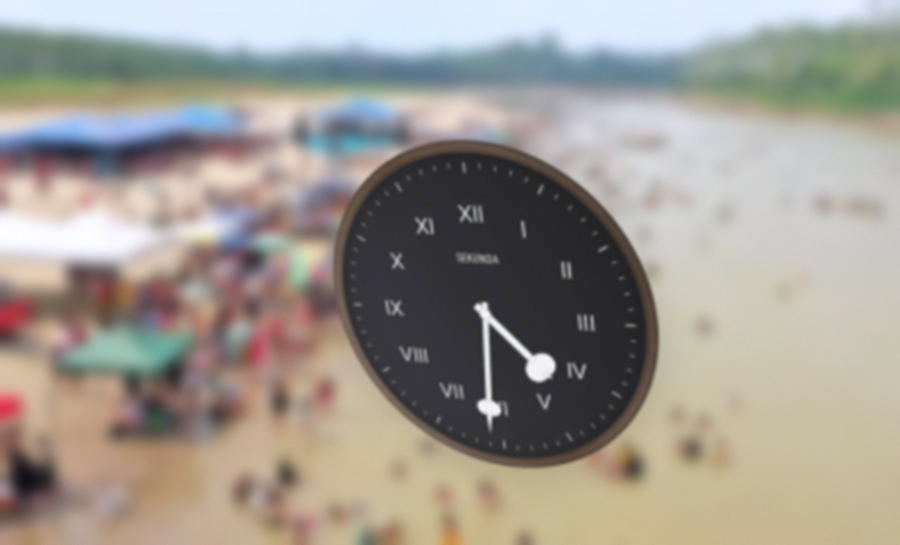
4:31
